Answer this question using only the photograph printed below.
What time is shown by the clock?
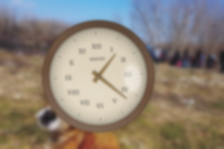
1:22
